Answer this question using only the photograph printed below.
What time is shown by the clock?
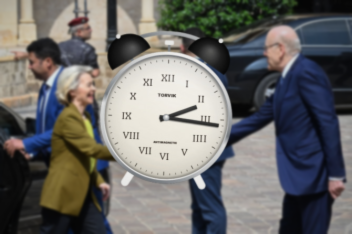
2:16
